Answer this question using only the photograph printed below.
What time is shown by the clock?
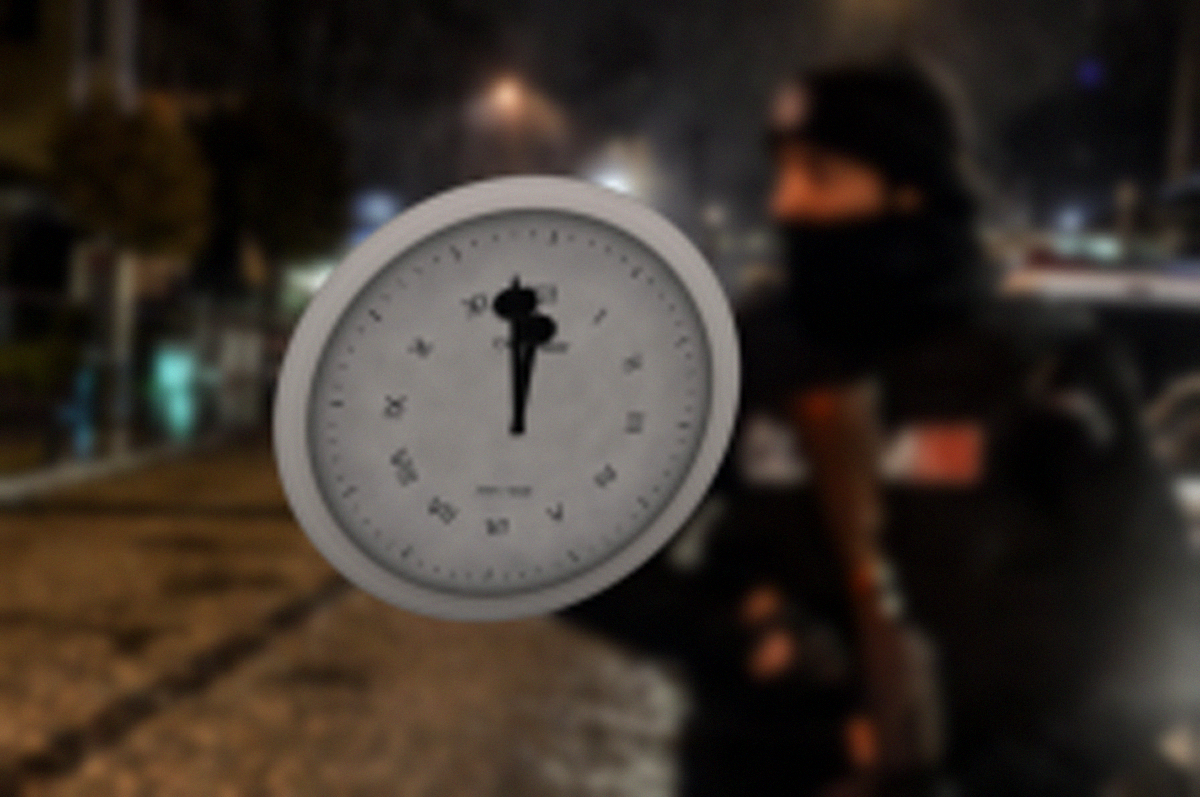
11:58
